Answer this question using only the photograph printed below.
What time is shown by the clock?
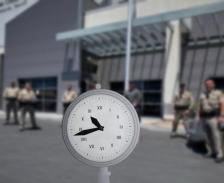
10:43
